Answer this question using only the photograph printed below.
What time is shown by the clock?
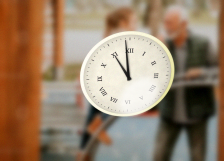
10:59
